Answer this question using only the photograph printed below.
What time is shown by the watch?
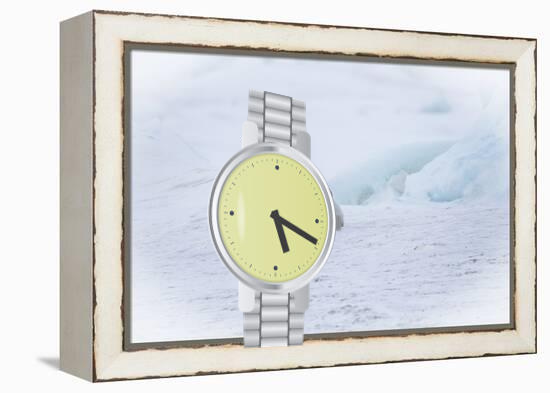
5:19
